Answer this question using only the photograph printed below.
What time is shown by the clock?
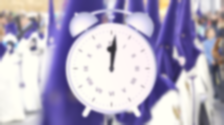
12:01
